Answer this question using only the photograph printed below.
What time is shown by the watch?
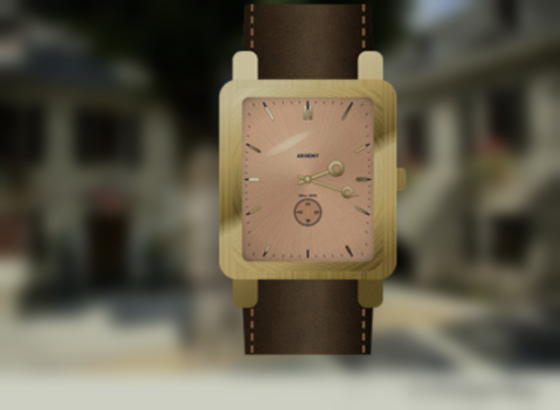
2:18
